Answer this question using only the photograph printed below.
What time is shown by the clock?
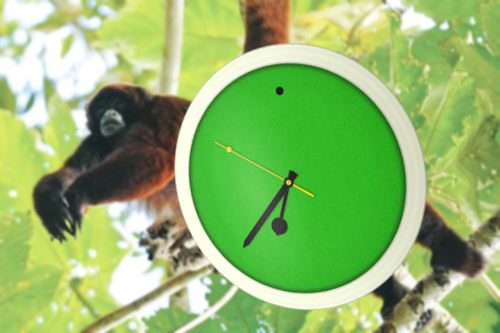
6:36:50
